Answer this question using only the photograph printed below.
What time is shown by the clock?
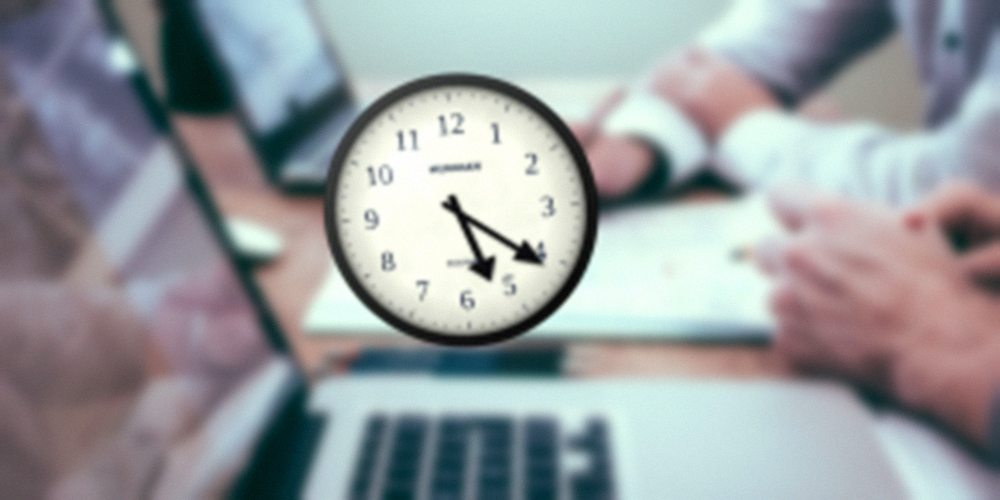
5:21
